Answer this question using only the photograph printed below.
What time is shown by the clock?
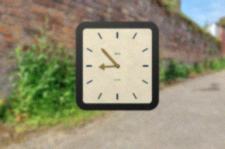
8:53
